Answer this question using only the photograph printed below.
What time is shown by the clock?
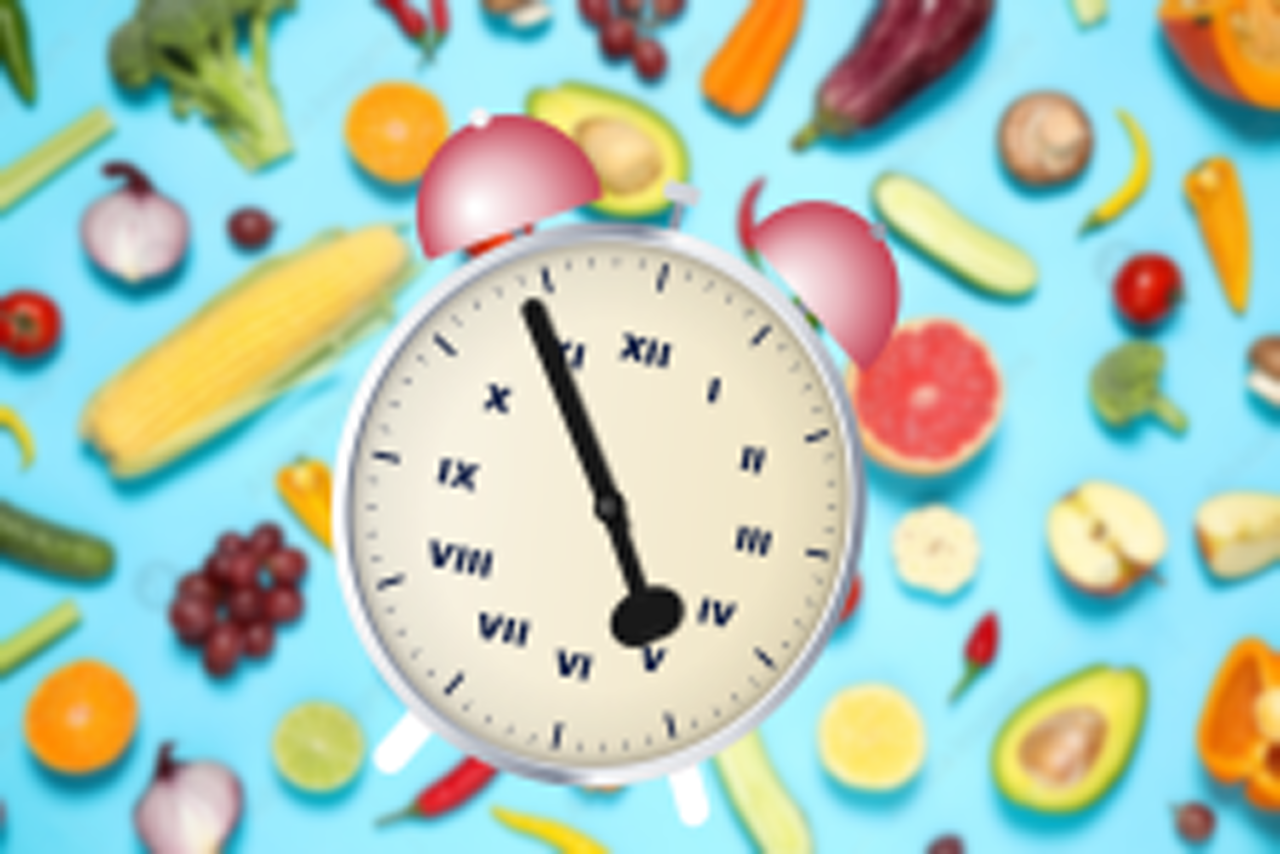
4:54
